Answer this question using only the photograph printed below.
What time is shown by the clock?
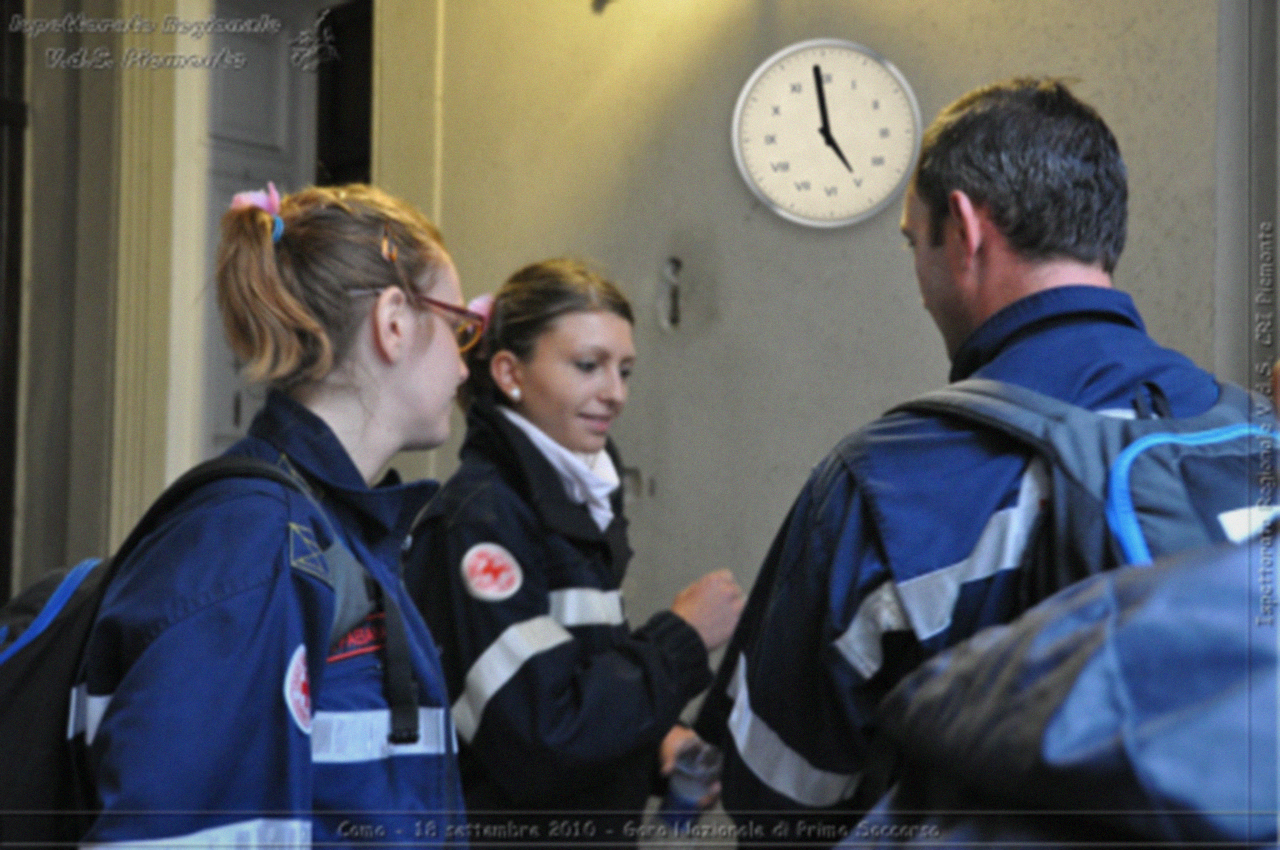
4:59
